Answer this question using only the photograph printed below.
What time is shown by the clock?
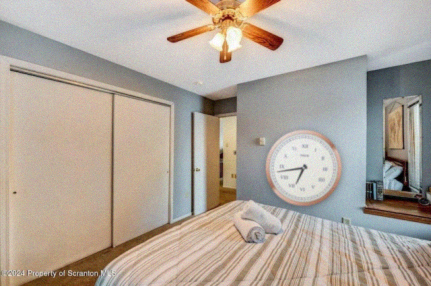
6:43
